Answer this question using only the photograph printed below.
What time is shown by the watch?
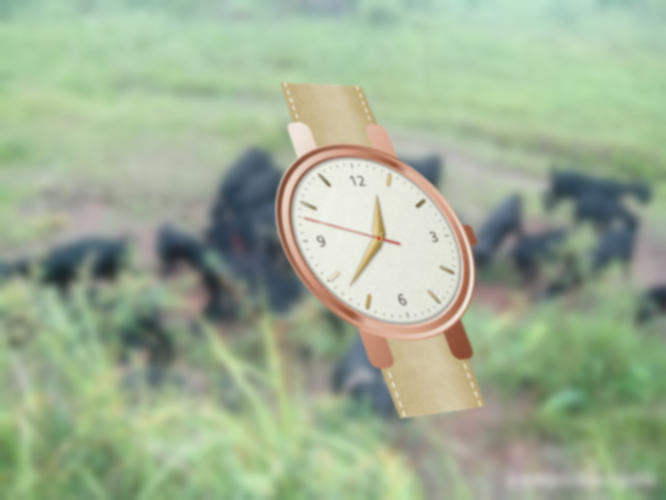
12:37:48
